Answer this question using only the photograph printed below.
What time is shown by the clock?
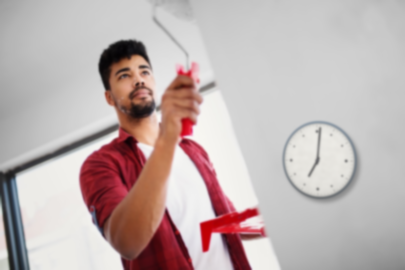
7:01
